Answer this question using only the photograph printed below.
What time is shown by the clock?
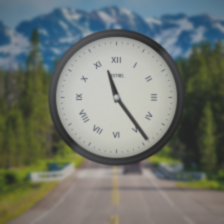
11:24
